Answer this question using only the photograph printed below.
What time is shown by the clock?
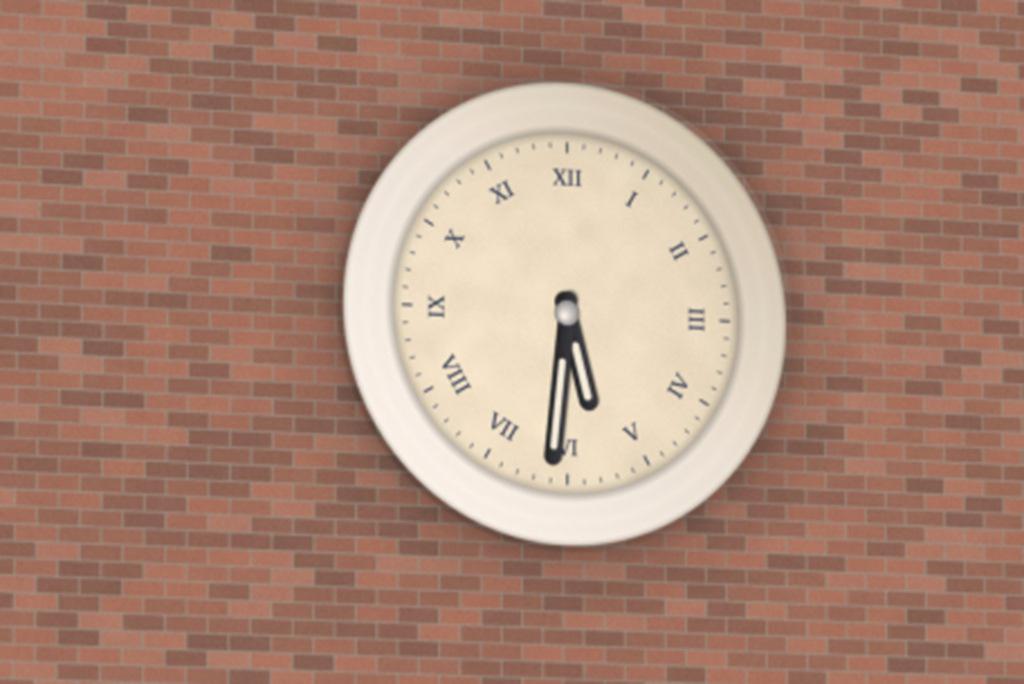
5:31
